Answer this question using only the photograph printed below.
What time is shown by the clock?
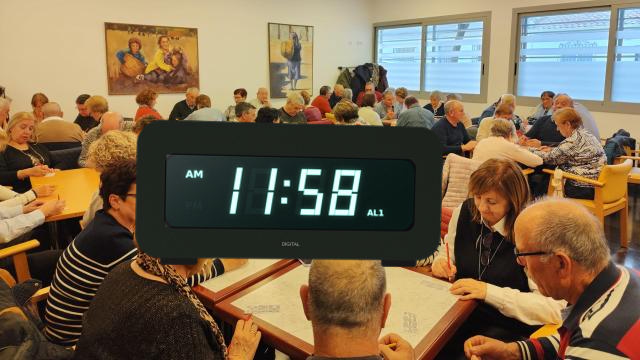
11:58
